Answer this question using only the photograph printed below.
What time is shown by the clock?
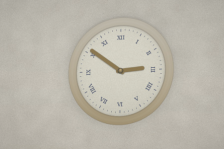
2:51
